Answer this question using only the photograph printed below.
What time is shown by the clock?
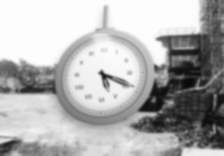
5:19
